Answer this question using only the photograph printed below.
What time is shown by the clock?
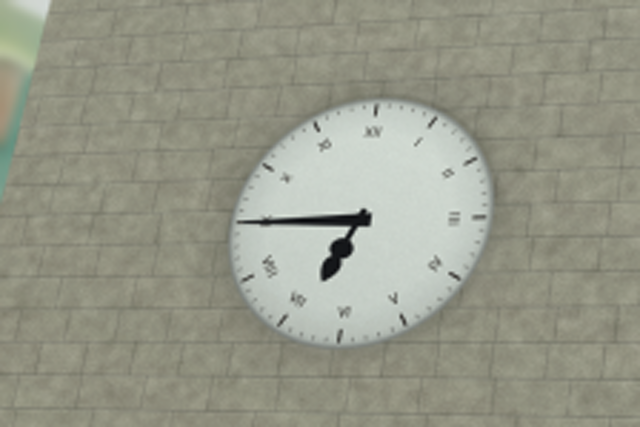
6:45
